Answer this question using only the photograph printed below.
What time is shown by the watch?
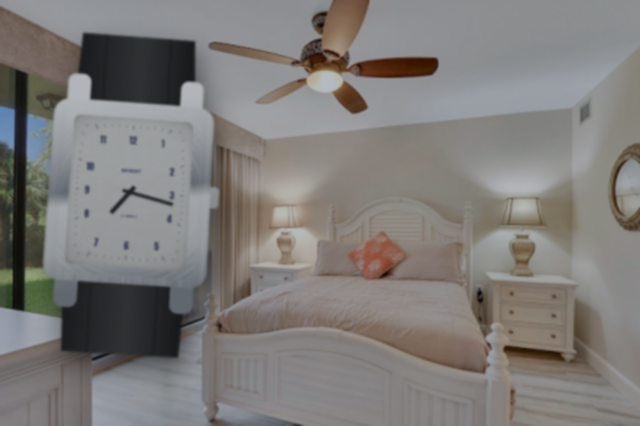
7:17
